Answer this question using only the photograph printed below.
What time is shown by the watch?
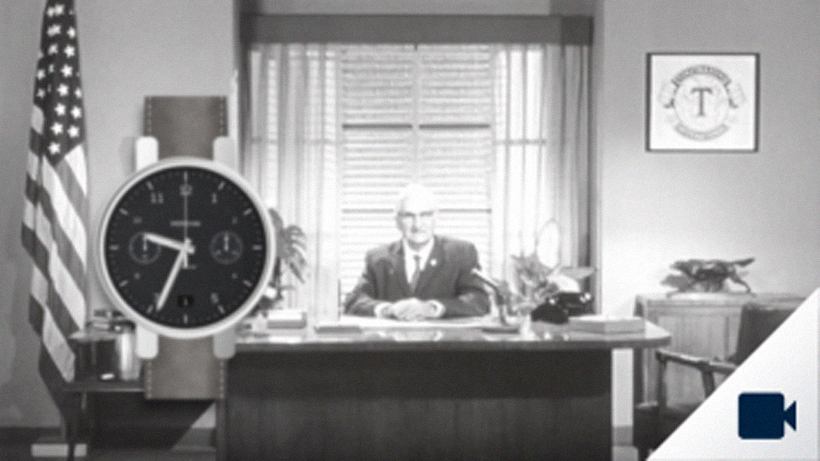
9:34
